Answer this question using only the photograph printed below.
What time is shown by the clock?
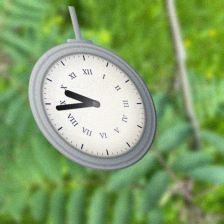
9:44
